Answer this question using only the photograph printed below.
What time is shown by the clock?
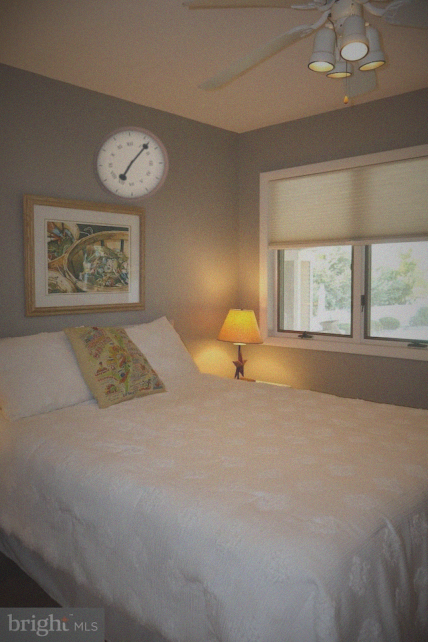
7:07
